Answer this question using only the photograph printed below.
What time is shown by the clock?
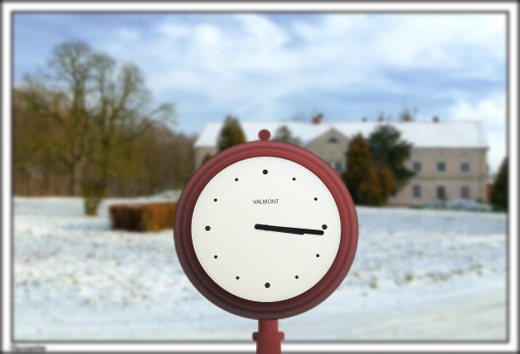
3:16
